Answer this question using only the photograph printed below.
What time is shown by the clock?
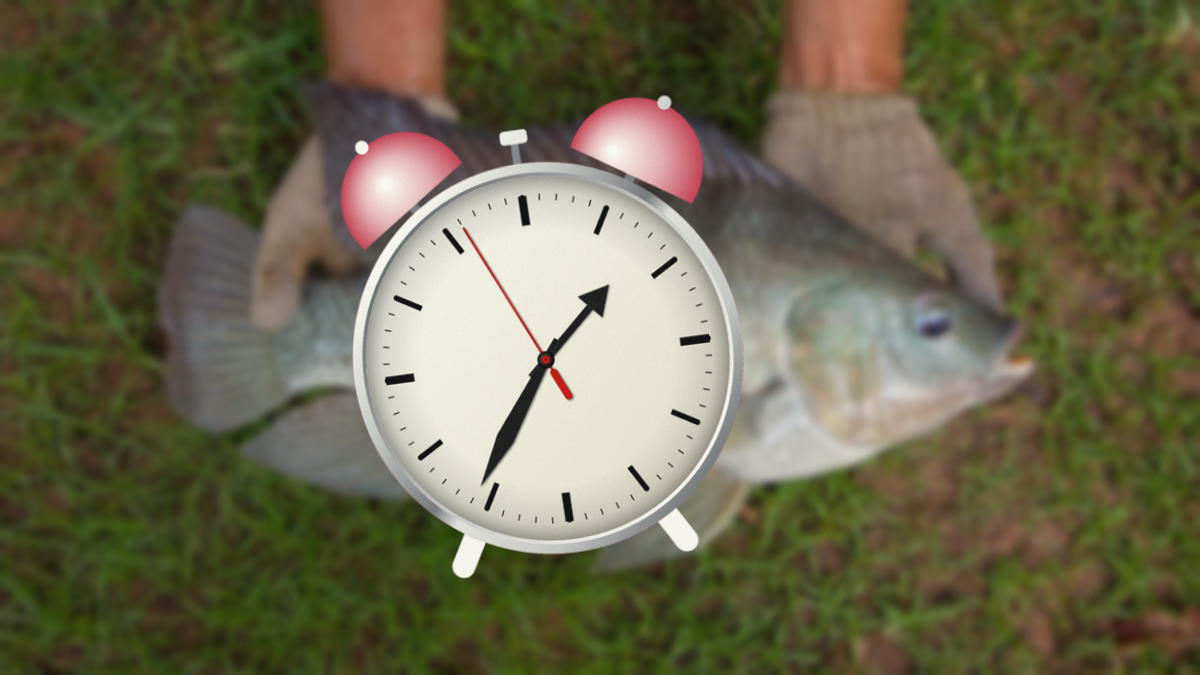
1:35:56
